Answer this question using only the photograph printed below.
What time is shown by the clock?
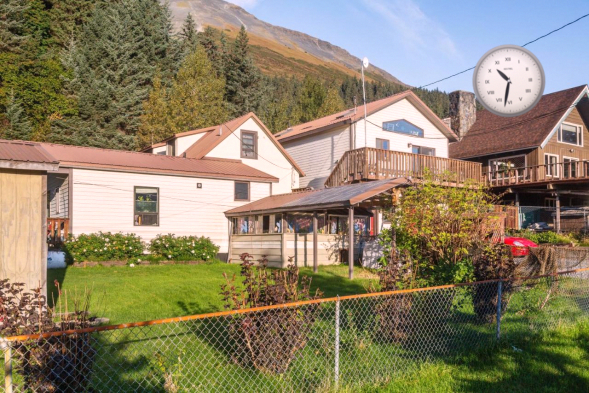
10:32
